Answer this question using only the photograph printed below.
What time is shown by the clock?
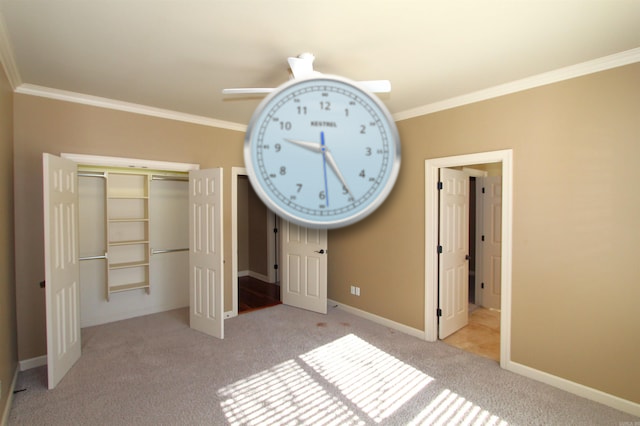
9:24:29
